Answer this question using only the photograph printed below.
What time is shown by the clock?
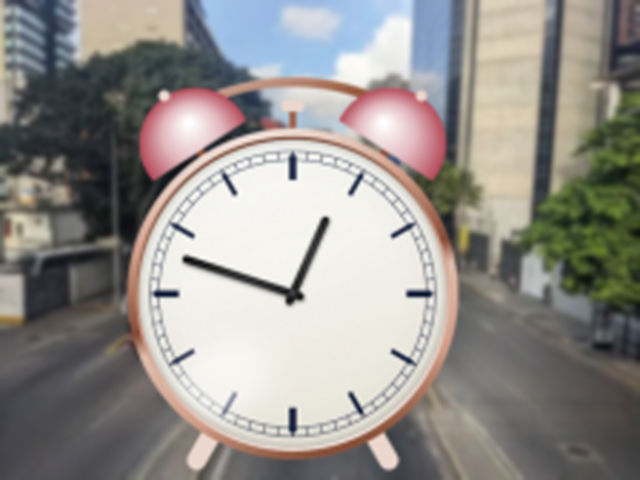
12:48
